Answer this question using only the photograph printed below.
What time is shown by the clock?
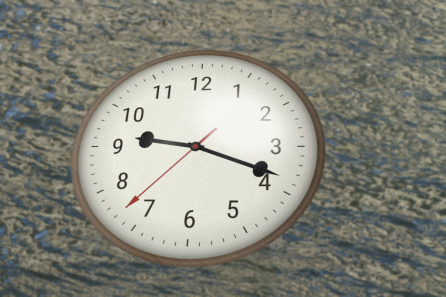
9:18:37
